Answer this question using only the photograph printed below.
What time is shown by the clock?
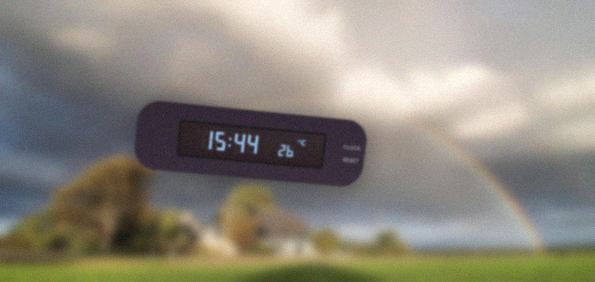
15:44
